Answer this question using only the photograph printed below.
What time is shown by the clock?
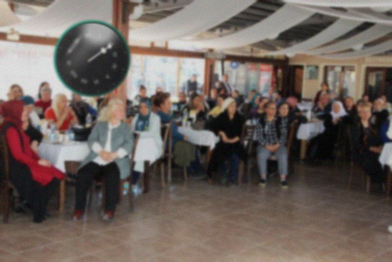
2:11
